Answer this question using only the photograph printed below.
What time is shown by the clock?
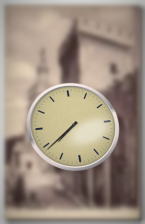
7:39
